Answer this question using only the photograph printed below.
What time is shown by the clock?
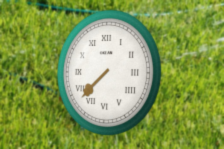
7:38
